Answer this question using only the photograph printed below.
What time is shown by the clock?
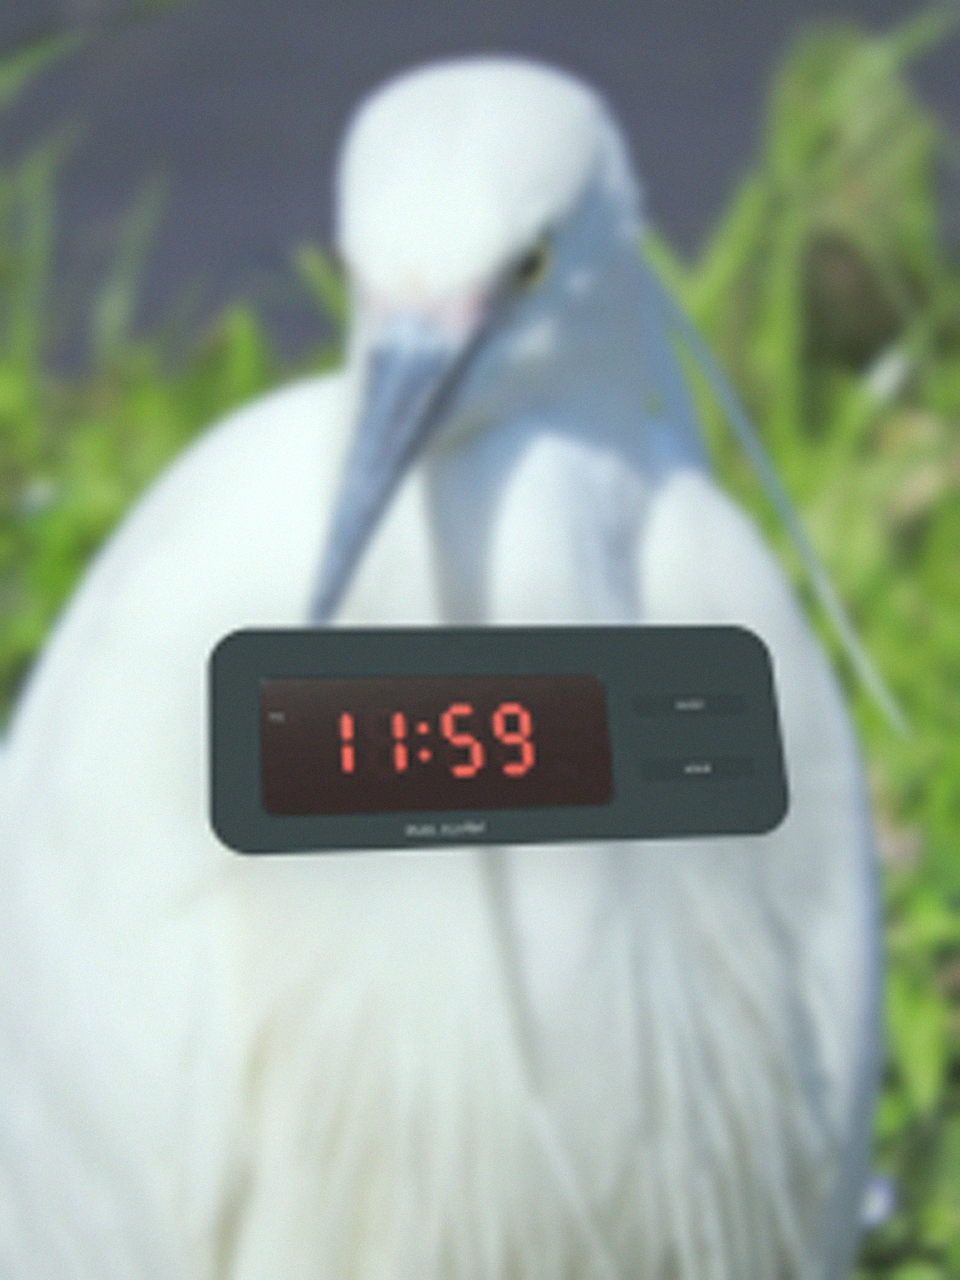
11:59
